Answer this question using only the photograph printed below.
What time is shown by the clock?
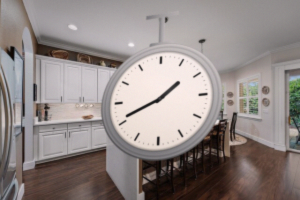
1:41
